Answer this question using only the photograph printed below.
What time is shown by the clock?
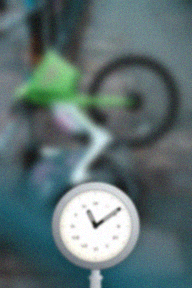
11:09
